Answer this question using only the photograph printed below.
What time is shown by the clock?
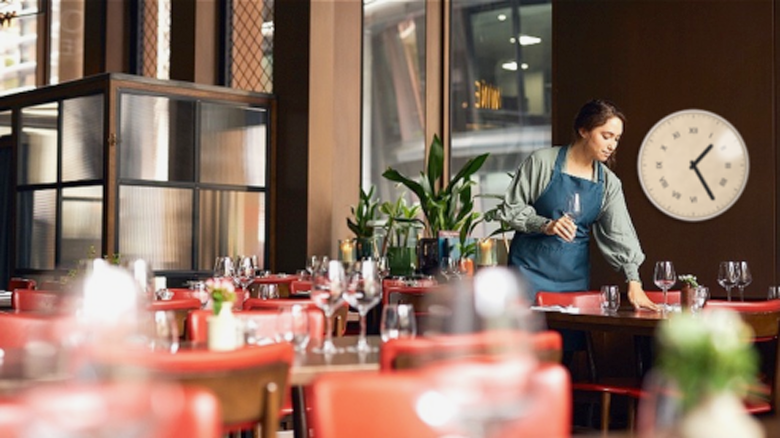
1:25
